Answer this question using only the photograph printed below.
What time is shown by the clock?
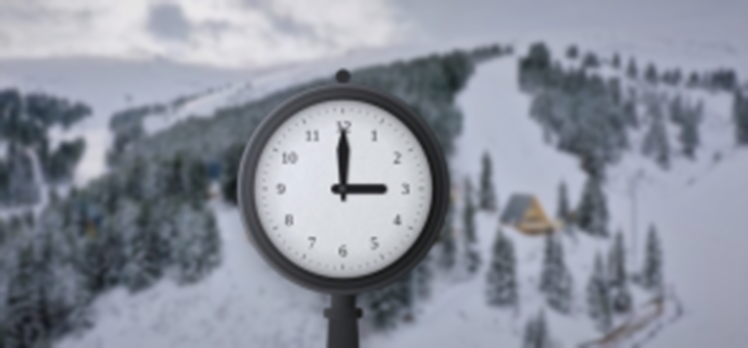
3:00
